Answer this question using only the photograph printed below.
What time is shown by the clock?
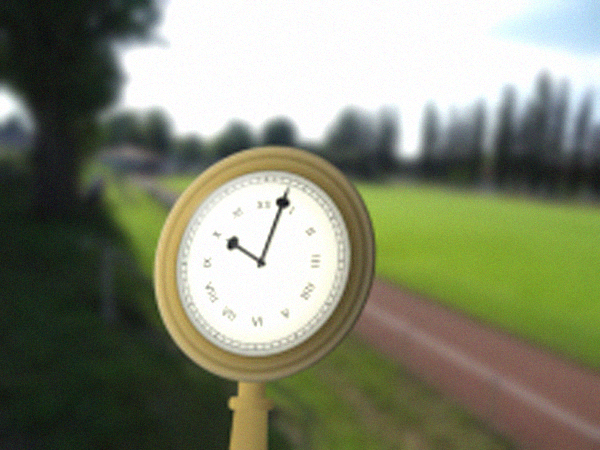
10:03
